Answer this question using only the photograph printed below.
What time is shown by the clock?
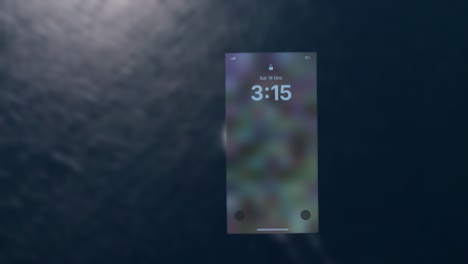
3:15
